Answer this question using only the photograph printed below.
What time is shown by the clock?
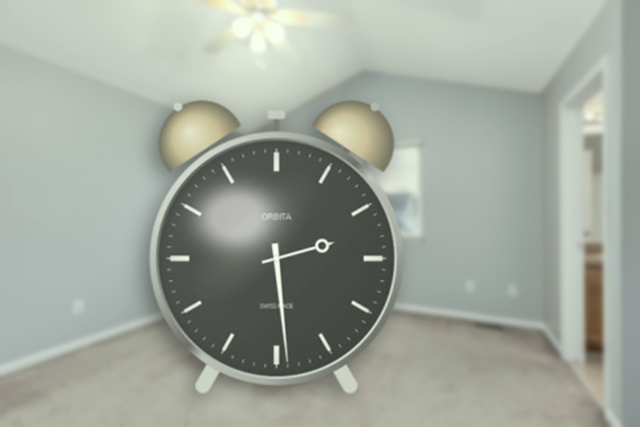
2:29
